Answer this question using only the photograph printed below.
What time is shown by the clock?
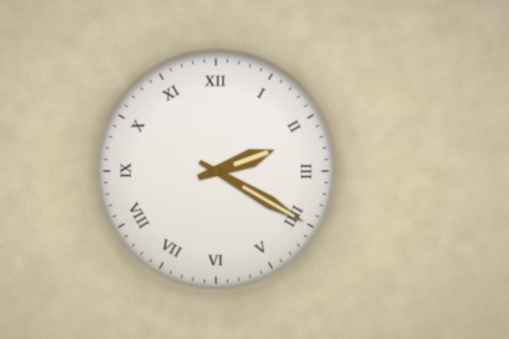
2:20
